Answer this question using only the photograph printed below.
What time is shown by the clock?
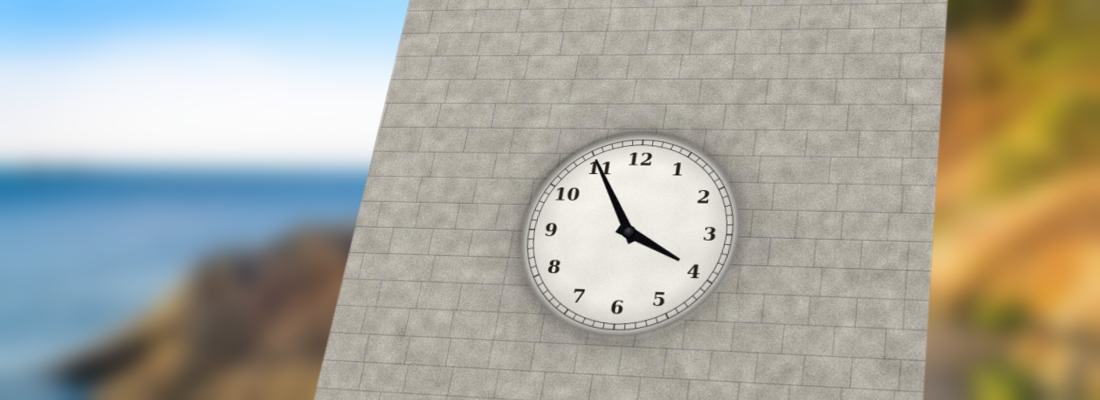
3:55
